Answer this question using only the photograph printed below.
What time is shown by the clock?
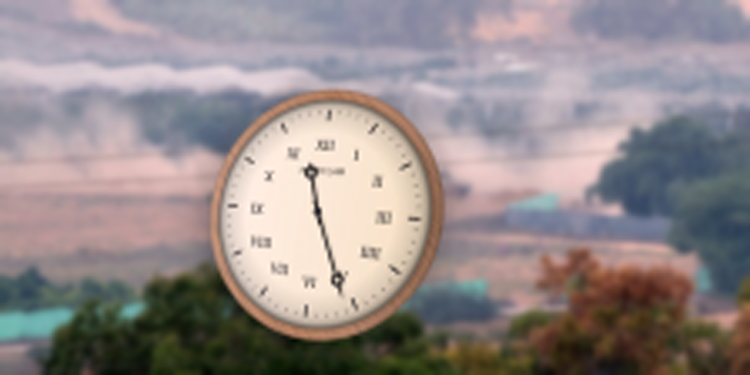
11:26
